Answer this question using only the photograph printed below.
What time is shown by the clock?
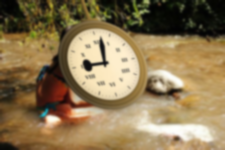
9:02
